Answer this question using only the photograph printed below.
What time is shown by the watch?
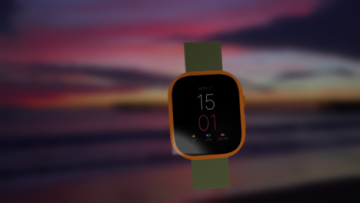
15:01
